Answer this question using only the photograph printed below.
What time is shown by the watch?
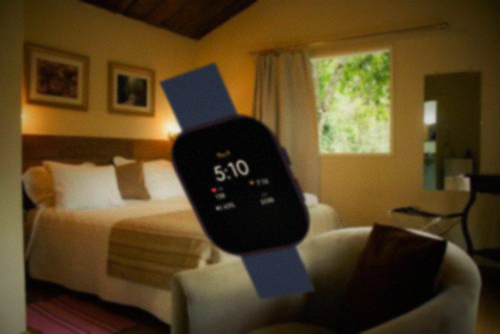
5:10
